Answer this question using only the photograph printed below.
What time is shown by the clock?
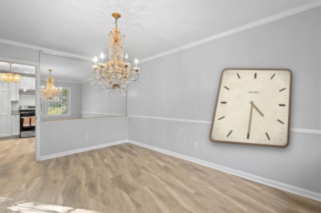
4:30
